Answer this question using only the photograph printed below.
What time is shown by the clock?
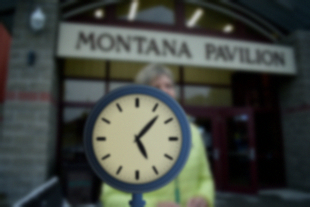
5:07
